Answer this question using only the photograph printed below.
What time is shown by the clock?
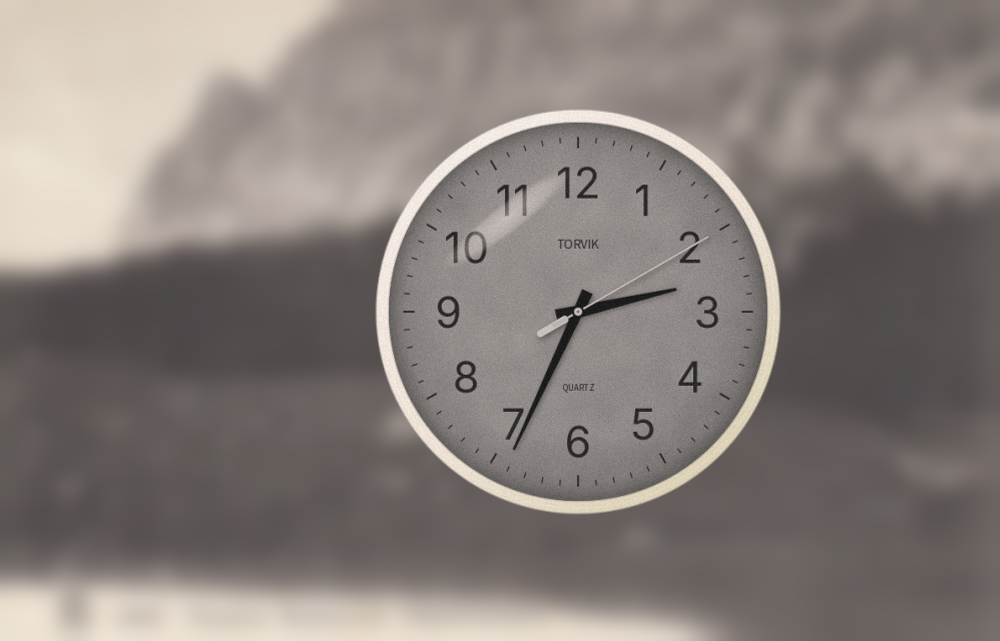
2:34:10
